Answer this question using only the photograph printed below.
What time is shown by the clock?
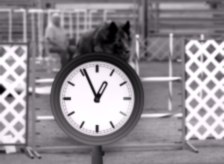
12:56
